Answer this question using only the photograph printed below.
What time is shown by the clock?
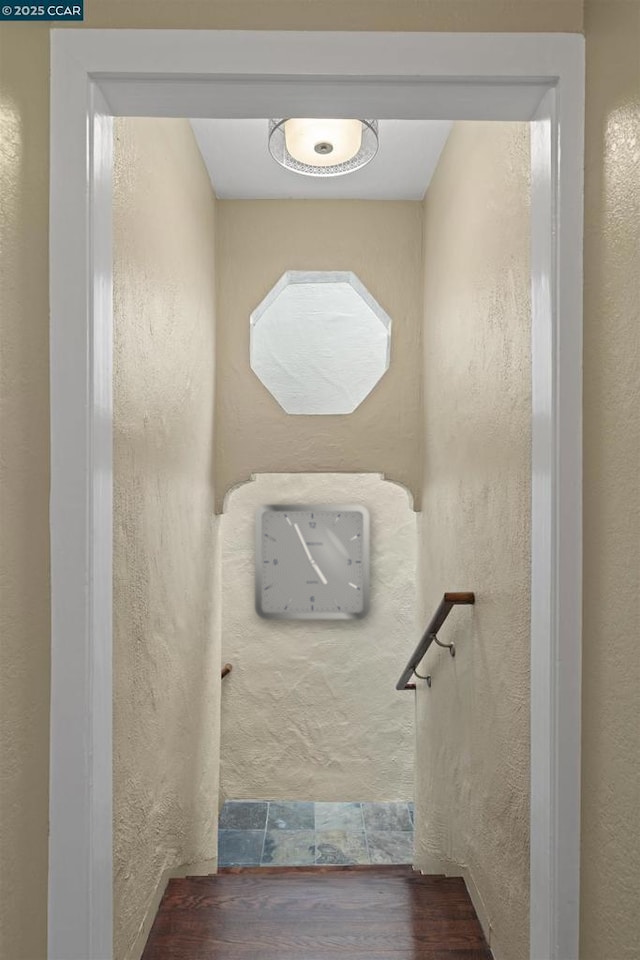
4:56
